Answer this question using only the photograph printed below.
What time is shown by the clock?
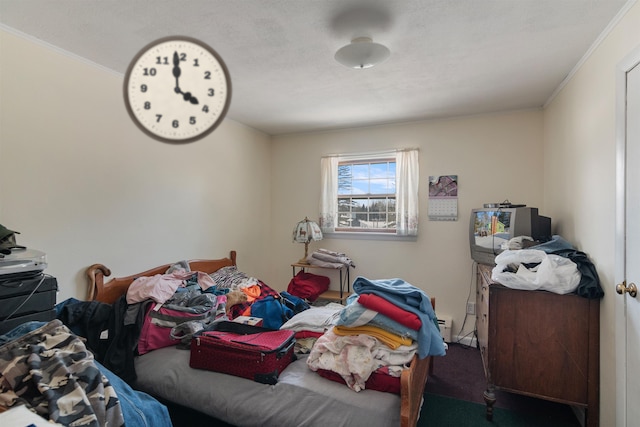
3:59
